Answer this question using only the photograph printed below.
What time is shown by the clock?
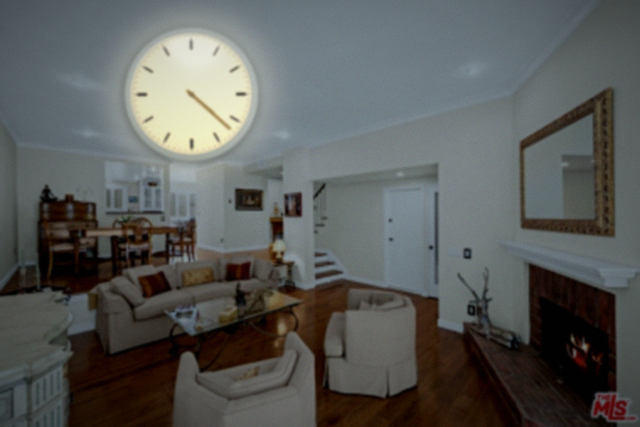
4:22
